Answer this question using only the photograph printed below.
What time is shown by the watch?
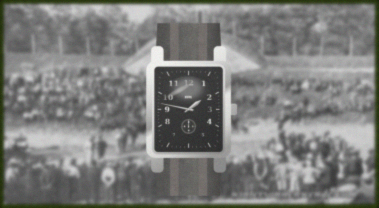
1:47
